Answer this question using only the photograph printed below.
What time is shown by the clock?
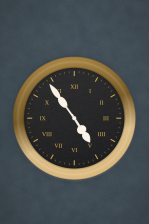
4:54
